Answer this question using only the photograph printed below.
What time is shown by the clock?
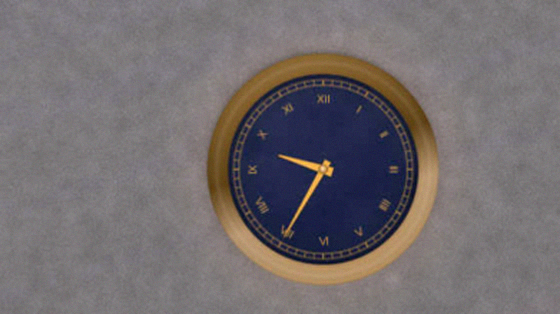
9:35
